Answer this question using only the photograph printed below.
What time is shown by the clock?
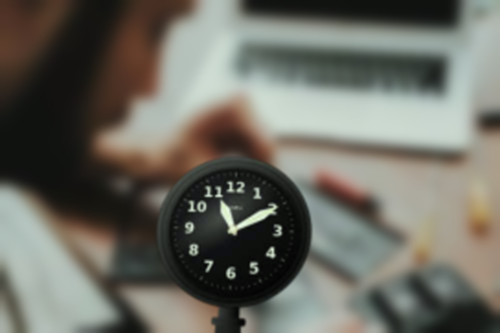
11:10
